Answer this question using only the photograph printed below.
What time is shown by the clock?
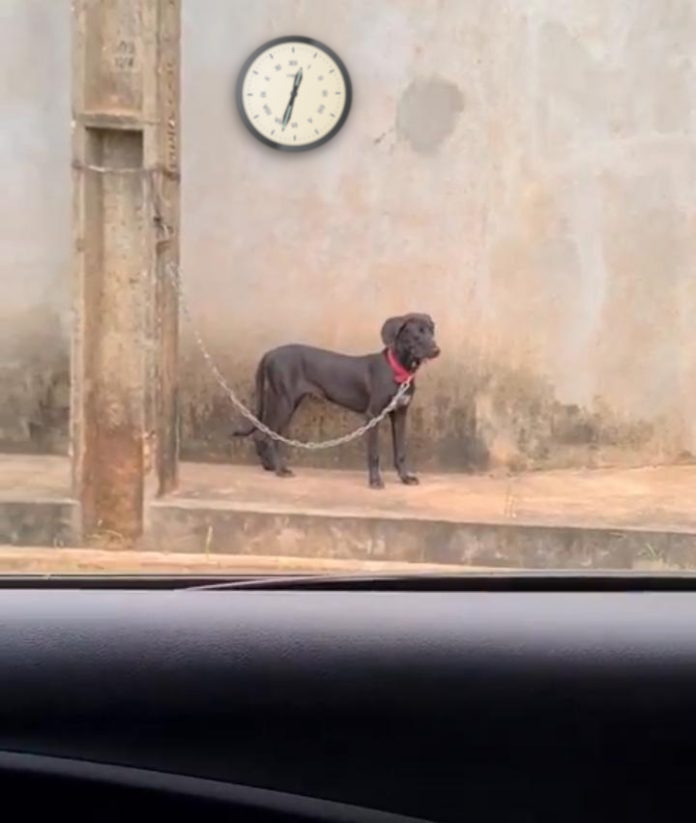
12:33
